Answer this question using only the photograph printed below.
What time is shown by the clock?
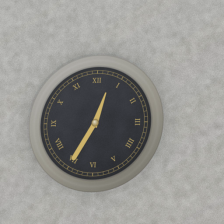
12:35
